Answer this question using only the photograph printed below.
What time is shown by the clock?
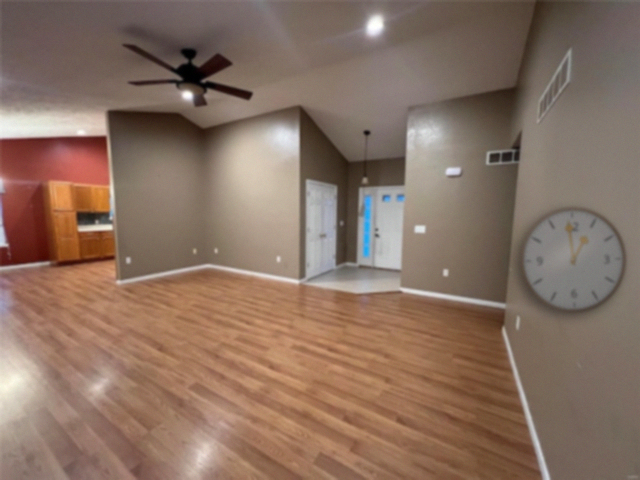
12:59
